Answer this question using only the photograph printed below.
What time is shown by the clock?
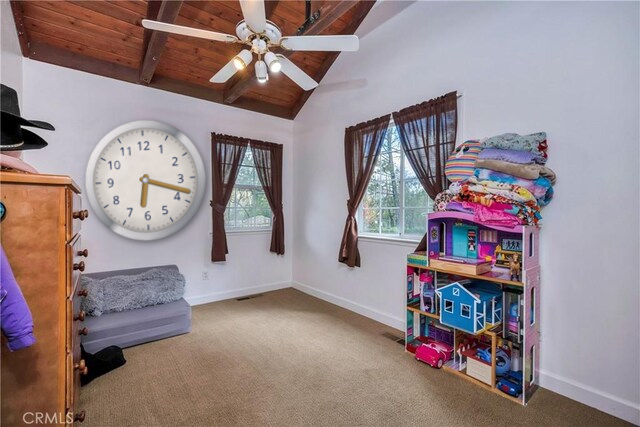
6:18
